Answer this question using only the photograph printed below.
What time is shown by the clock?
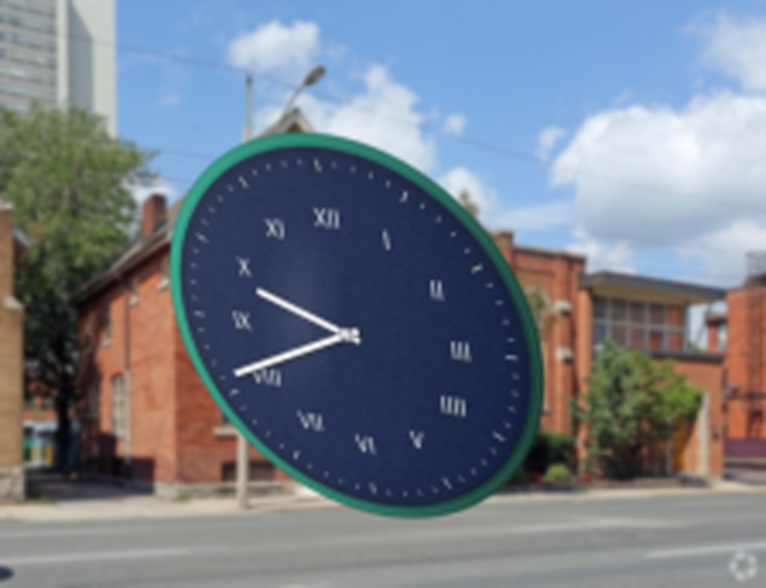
9:41
